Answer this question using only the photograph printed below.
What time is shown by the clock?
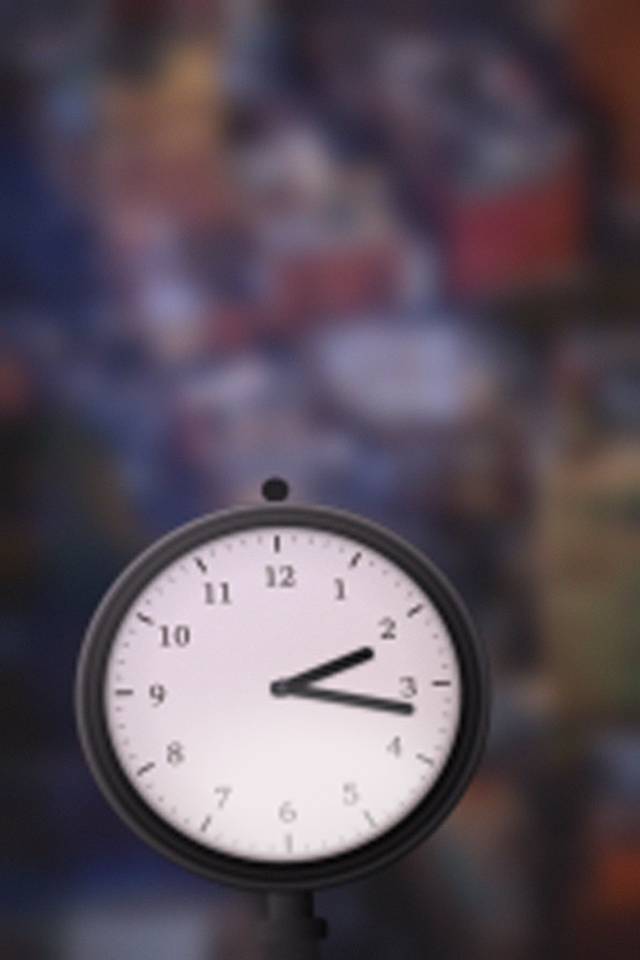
2:17
